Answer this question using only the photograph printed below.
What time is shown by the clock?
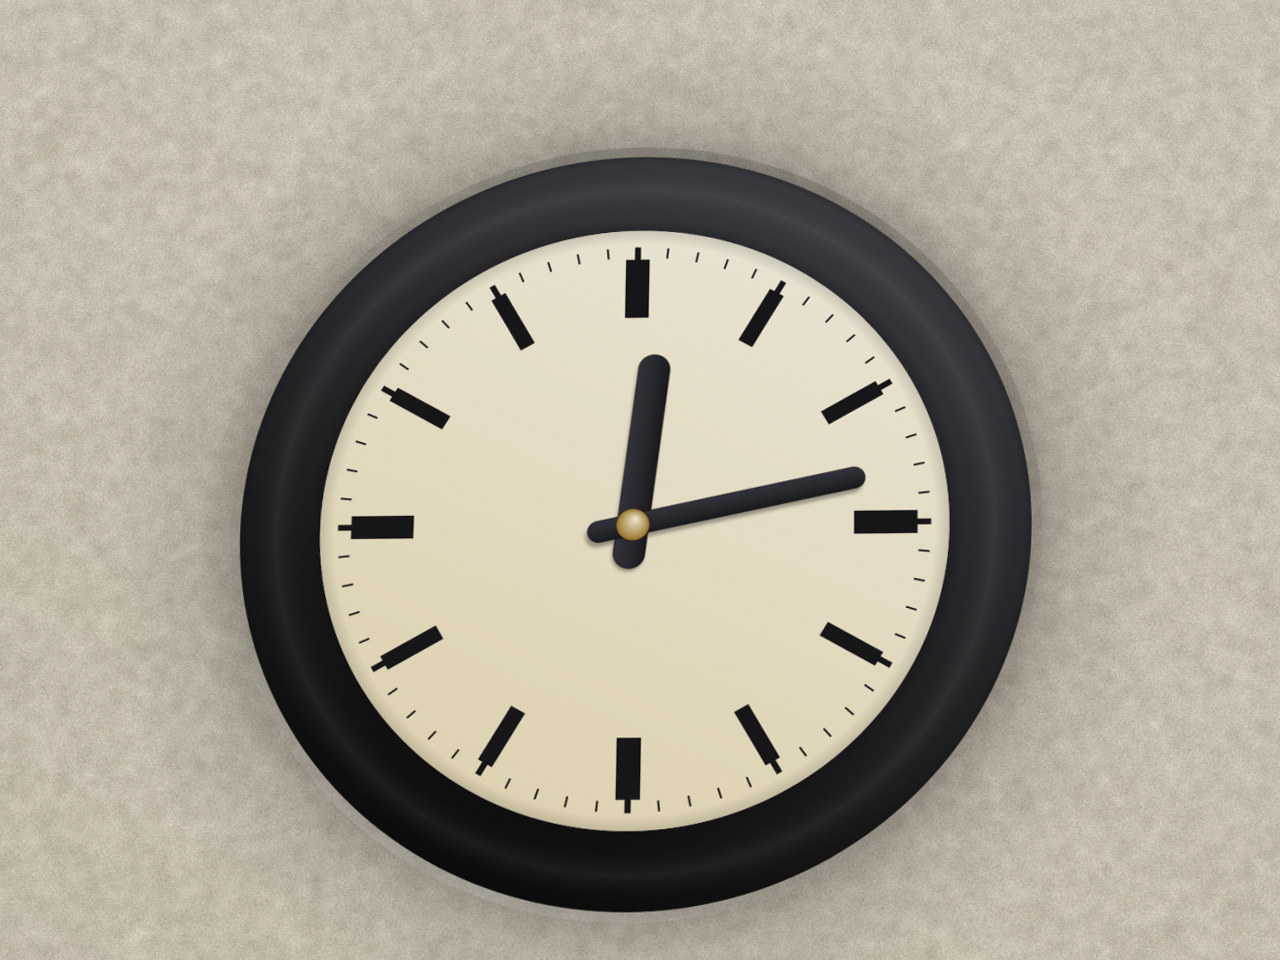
12:13
